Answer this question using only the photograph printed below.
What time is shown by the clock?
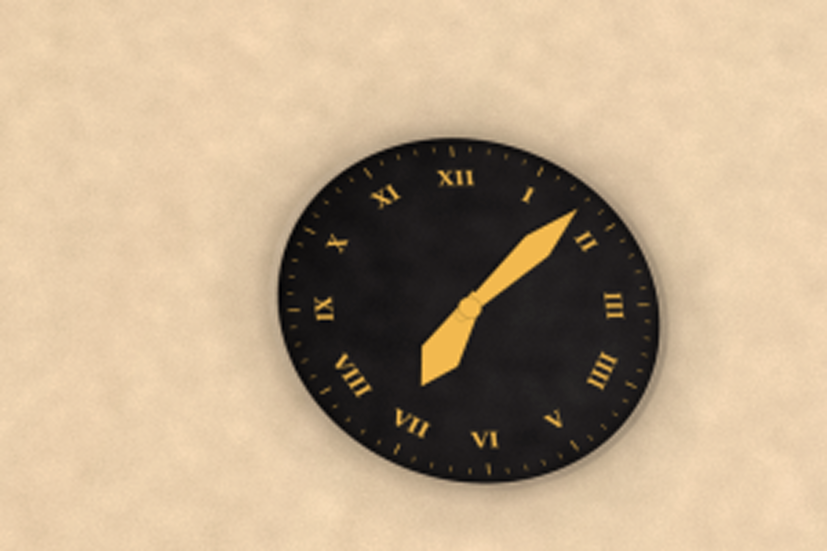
7:08
